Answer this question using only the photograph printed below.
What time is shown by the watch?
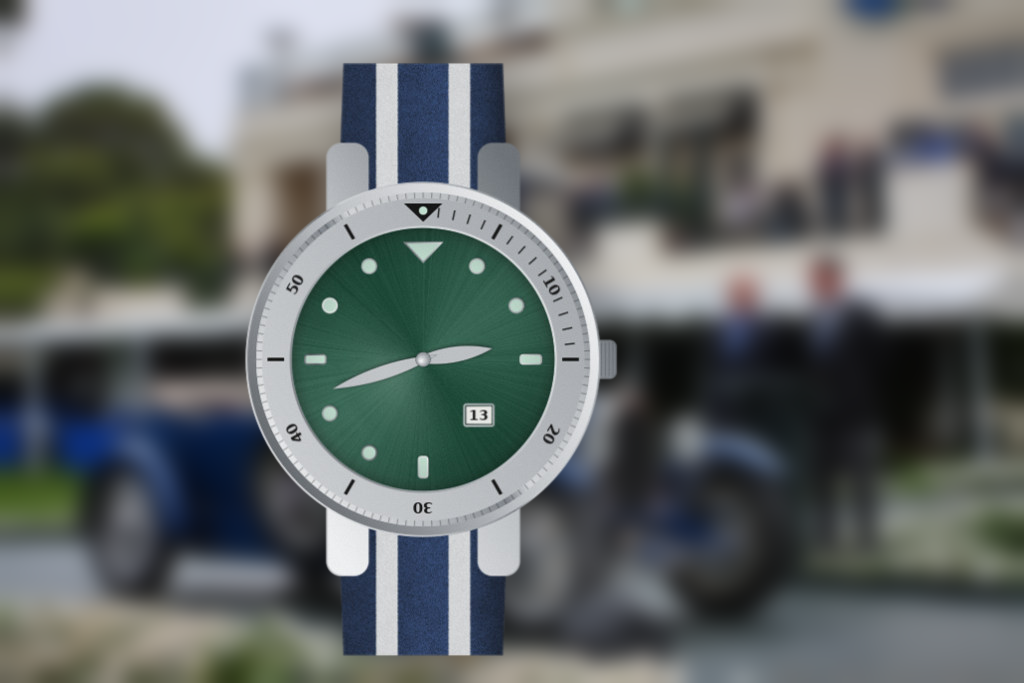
2:42
